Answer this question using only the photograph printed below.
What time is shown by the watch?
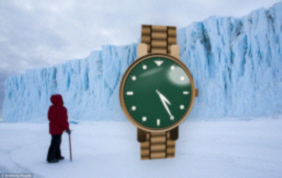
4:25
